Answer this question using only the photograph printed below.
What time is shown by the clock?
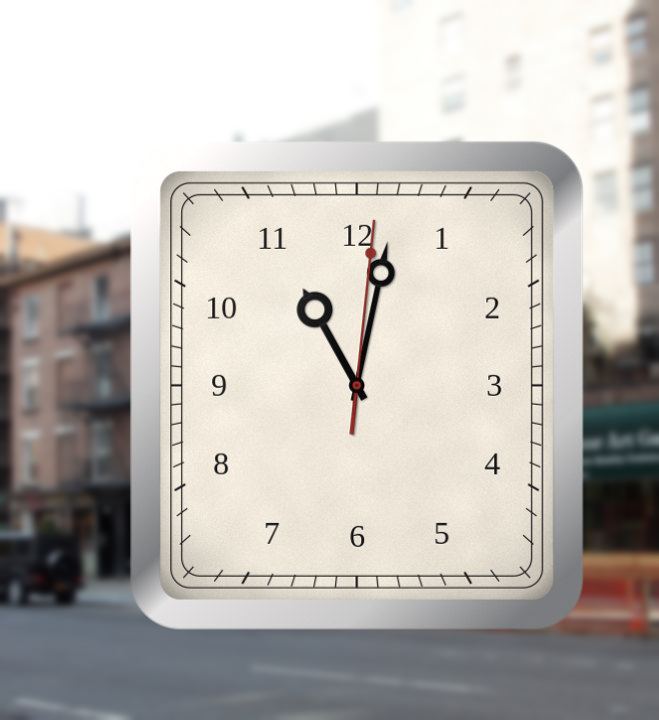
11:02:01
